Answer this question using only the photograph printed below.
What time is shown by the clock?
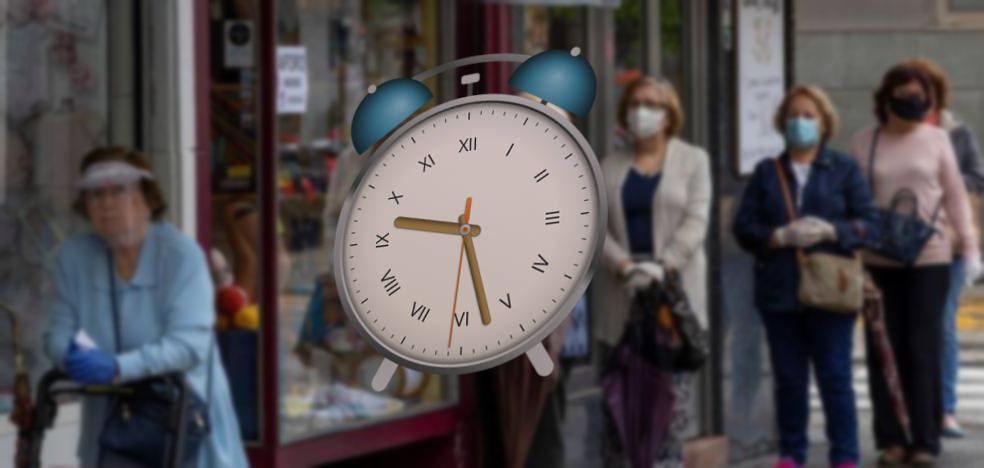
9:27:31
